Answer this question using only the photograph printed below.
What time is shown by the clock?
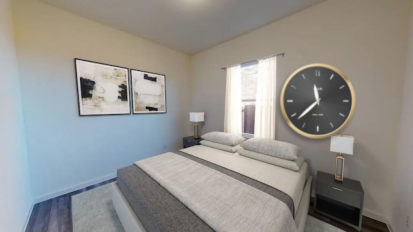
11:38
